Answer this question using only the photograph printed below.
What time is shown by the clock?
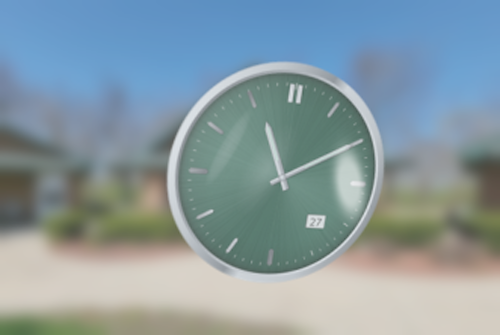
11:10
